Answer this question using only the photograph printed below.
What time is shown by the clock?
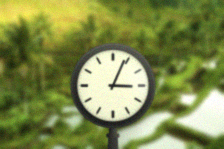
3:04
